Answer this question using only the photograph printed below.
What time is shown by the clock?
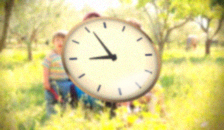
8:56
